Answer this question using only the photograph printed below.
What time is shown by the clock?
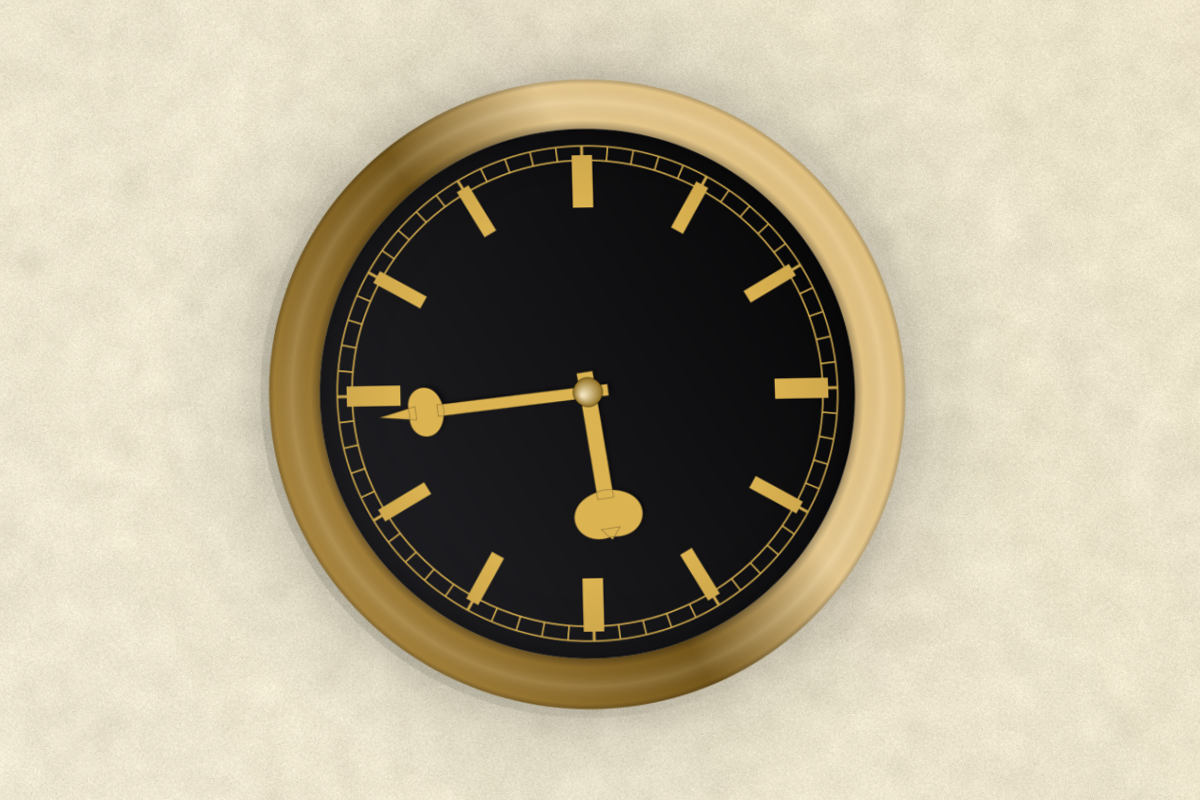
5:44
